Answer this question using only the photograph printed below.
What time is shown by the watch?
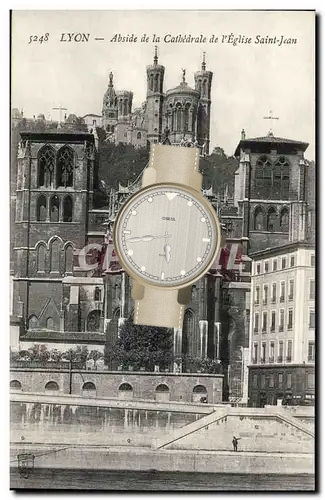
5:43
